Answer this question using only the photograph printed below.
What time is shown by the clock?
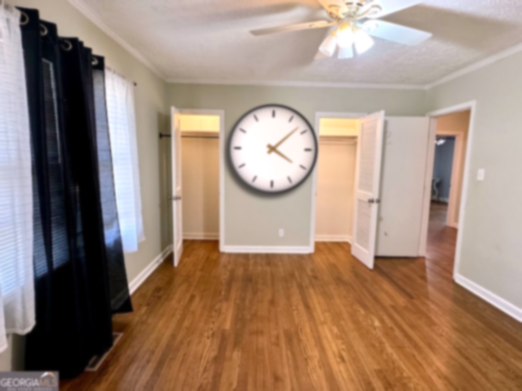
4:08
